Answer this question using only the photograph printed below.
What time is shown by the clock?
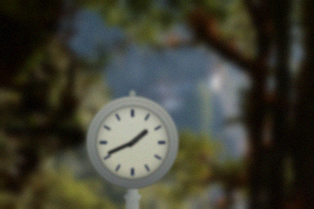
1:41
